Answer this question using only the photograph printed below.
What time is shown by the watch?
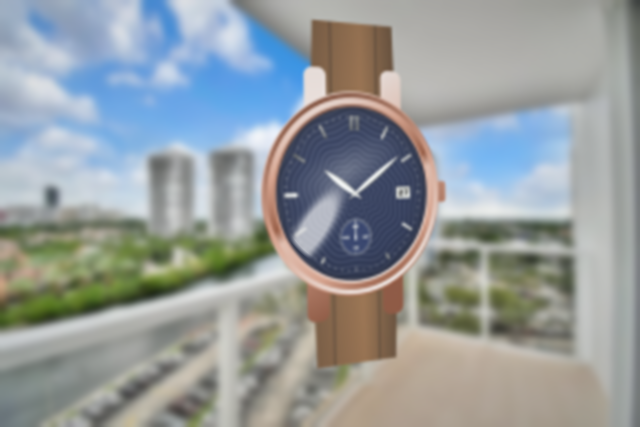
10:09
